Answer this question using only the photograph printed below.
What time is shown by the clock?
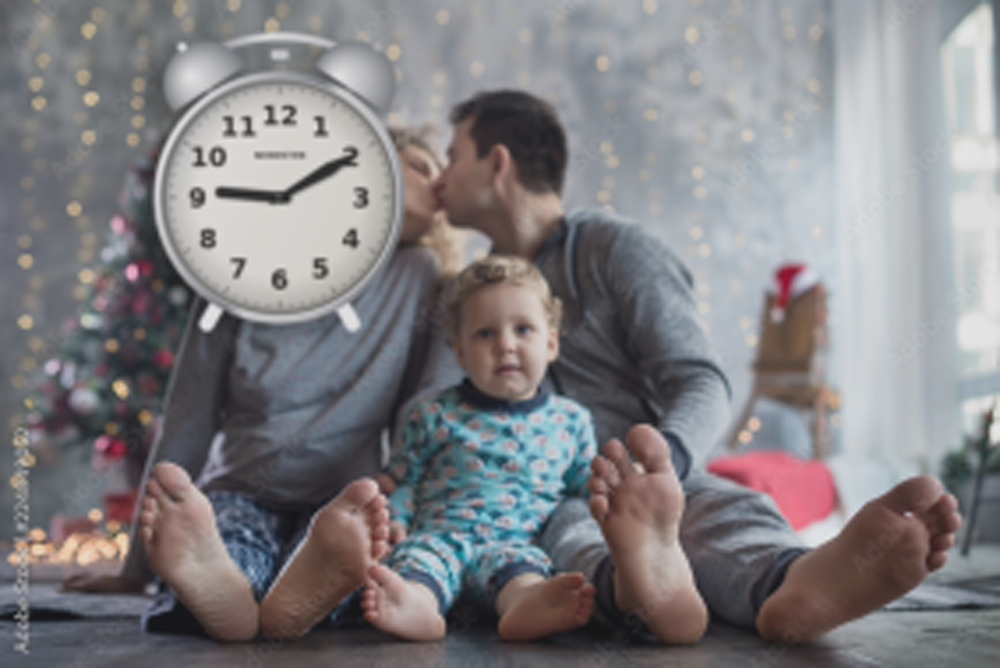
9:10
